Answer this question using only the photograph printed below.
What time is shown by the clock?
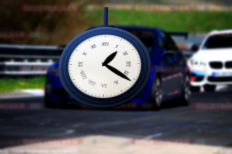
1:21
